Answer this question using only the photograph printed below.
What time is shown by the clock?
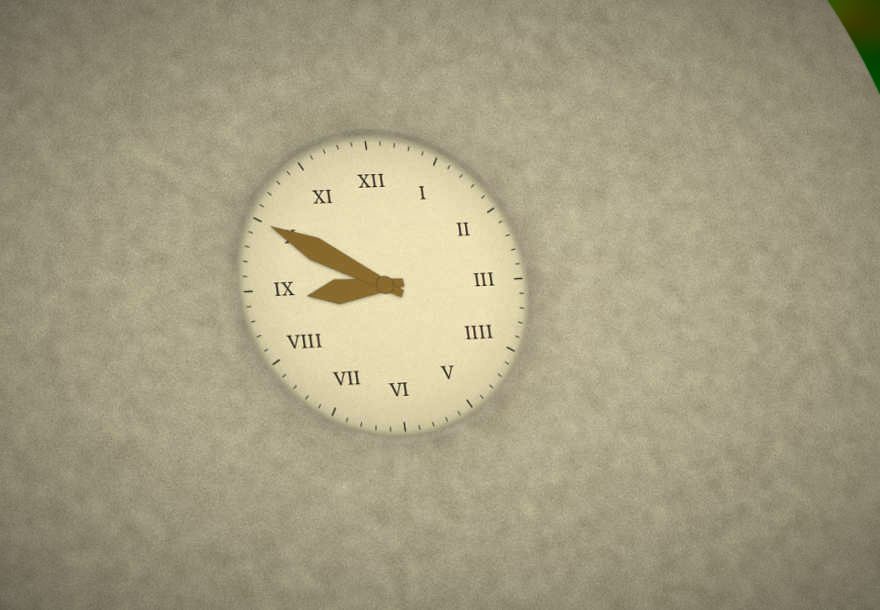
8:50
